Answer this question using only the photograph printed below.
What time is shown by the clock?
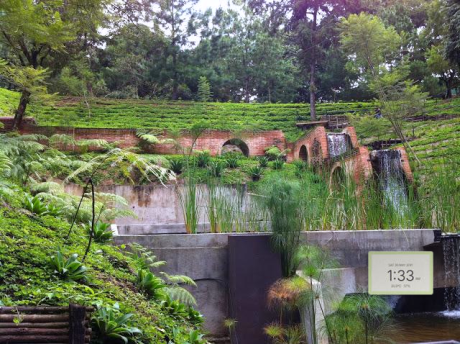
1:33
